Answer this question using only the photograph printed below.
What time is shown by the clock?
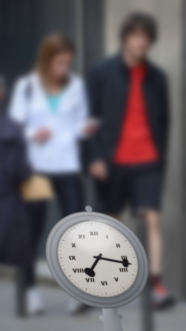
7:17
